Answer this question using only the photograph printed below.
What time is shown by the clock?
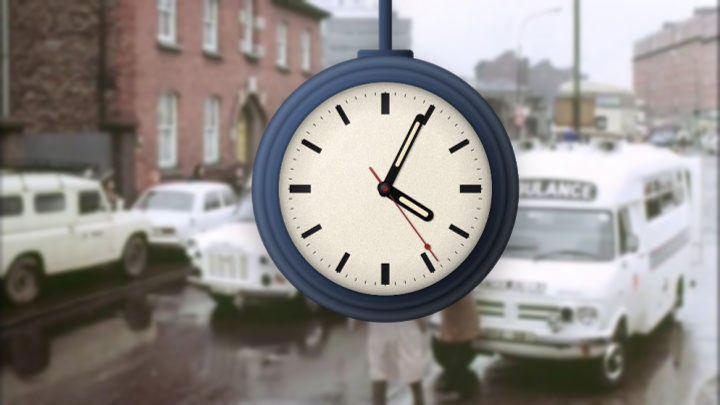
4:04:24
